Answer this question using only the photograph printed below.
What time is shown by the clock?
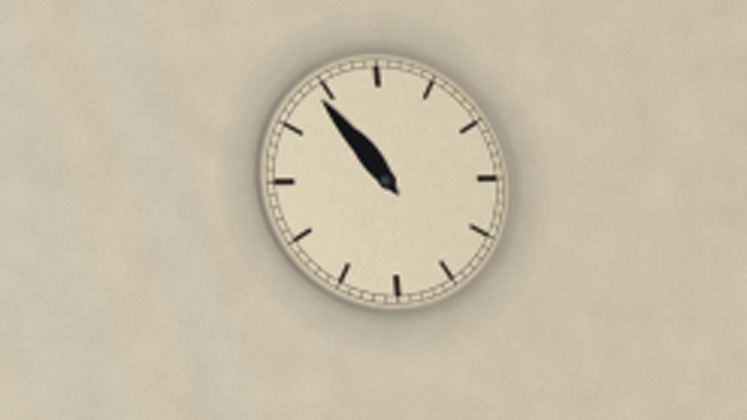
10:54
